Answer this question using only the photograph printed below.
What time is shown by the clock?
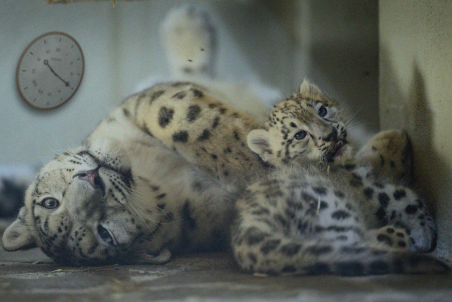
10:20
